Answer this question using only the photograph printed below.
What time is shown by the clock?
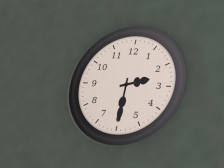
2:30
